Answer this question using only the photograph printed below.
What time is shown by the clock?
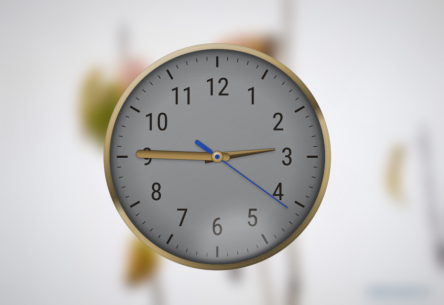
2:45:21
